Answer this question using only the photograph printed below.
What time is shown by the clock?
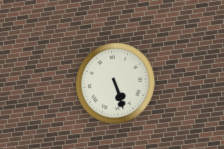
5:28
